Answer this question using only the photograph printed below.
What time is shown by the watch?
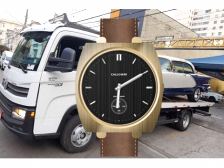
6:10
